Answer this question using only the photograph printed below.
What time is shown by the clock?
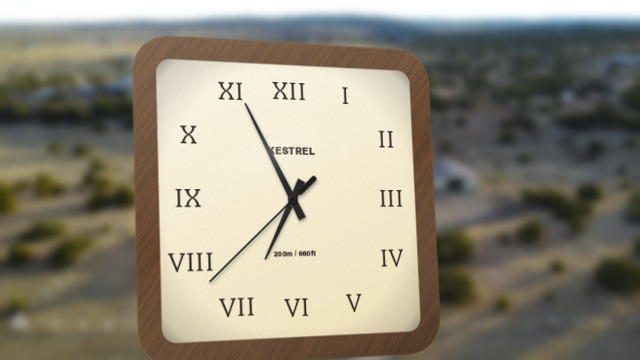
6:55:38
